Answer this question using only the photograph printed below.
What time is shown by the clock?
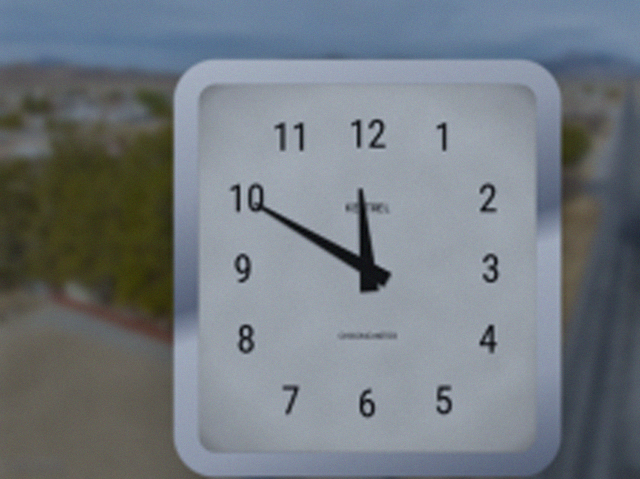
11:50
